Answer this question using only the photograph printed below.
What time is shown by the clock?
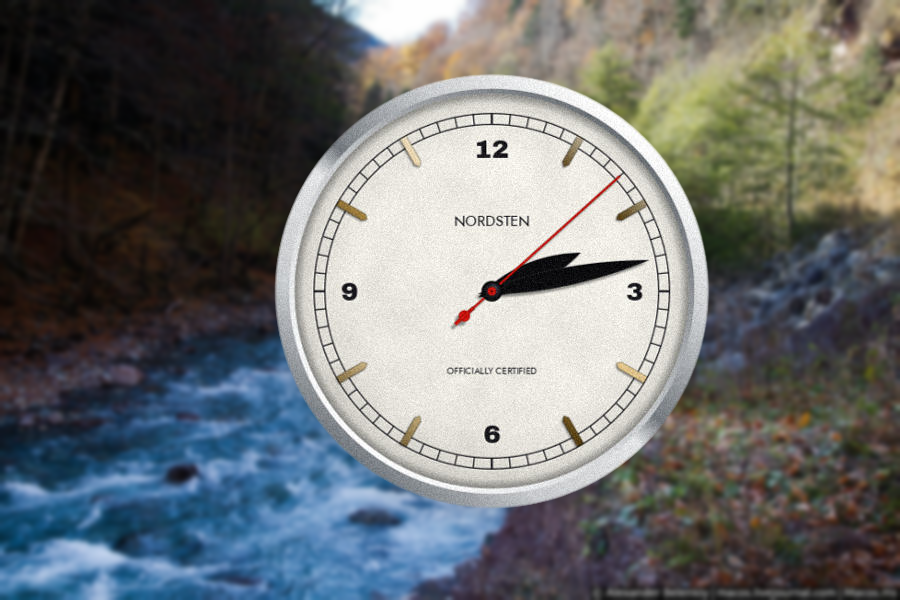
2:13:08
